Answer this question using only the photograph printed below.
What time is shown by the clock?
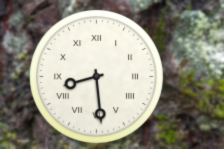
8:29
